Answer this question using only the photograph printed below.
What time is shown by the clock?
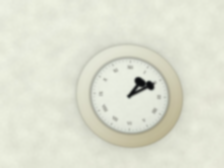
1:10
